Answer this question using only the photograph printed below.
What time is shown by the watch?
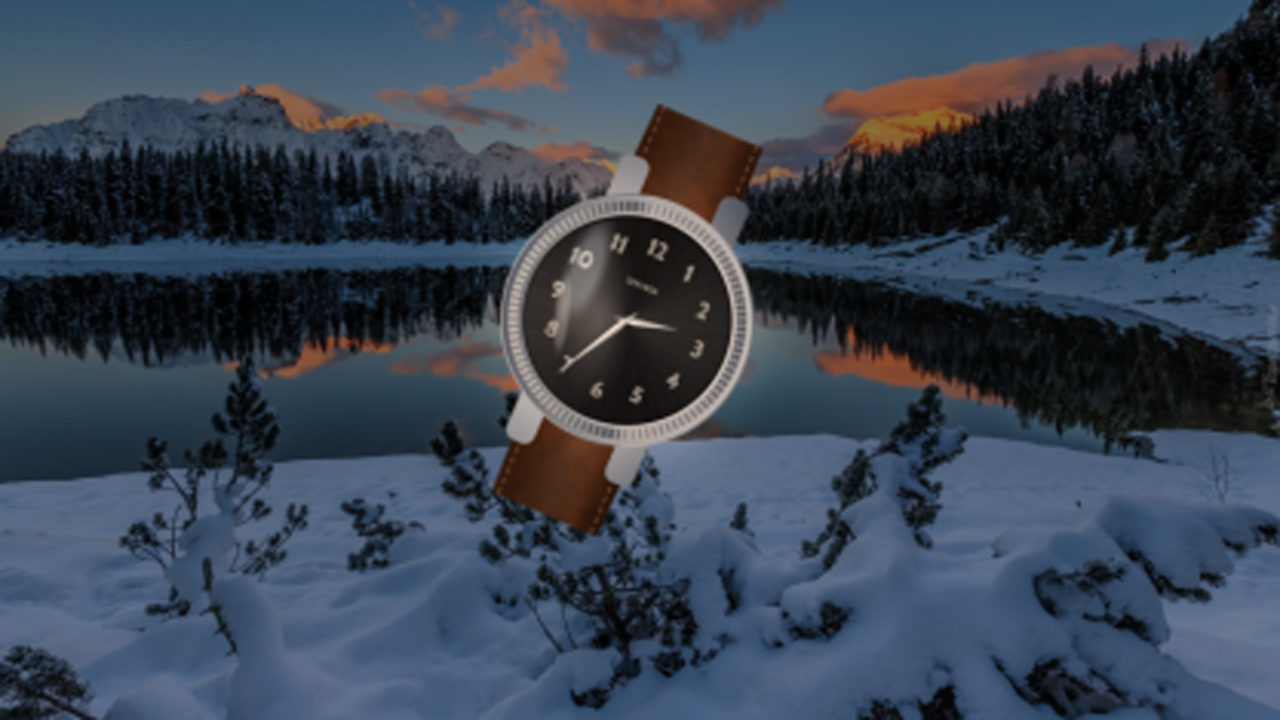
2:35
